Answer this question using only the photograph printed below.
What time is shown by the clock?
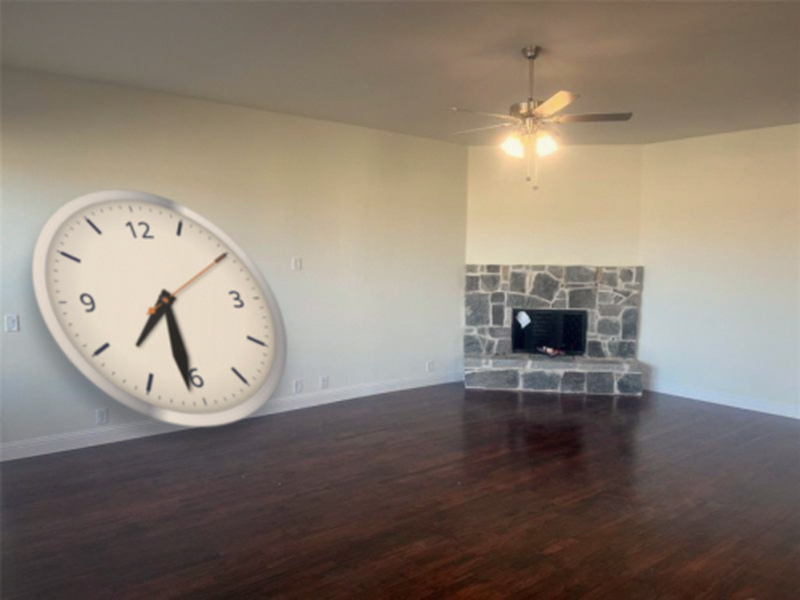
7:31:10
